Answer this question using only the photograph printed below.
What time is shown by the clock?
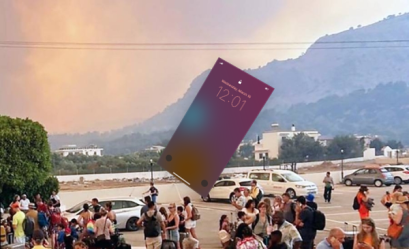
12:01
